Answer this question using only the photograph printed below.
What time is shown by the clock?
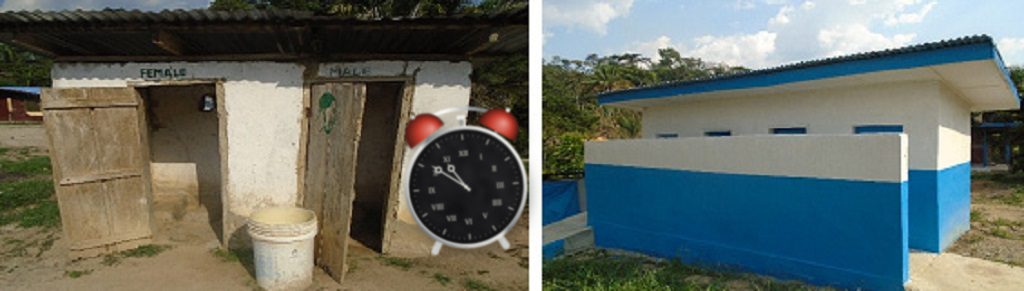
10:51
